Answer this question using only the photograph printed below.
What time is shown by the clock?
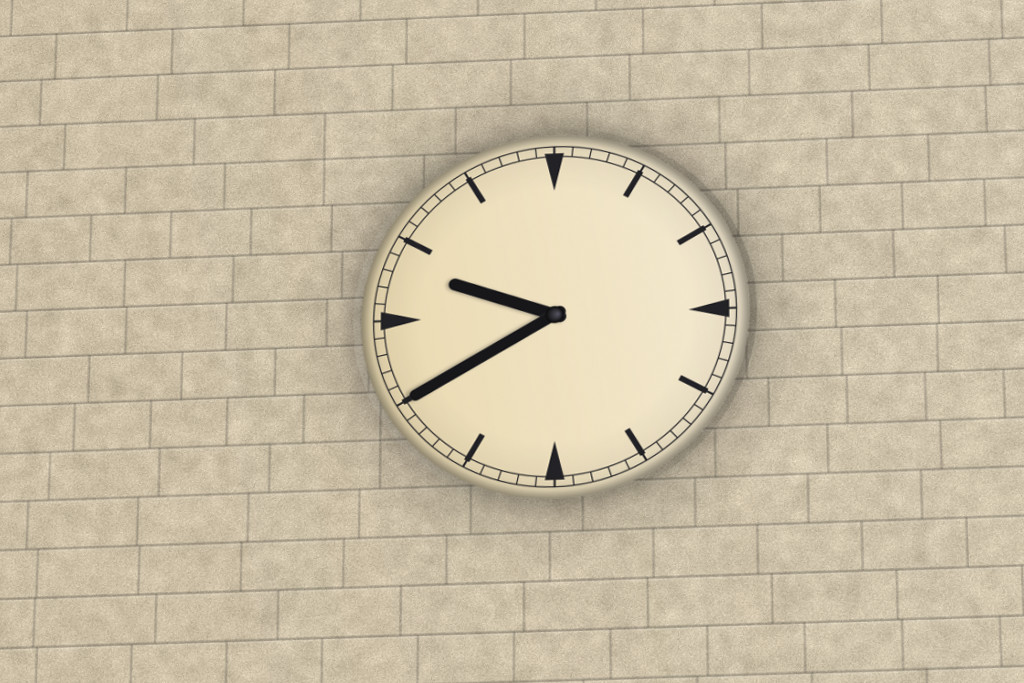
9:40
